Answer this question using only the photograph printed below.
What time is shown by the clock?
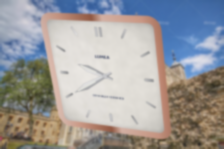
9:40
